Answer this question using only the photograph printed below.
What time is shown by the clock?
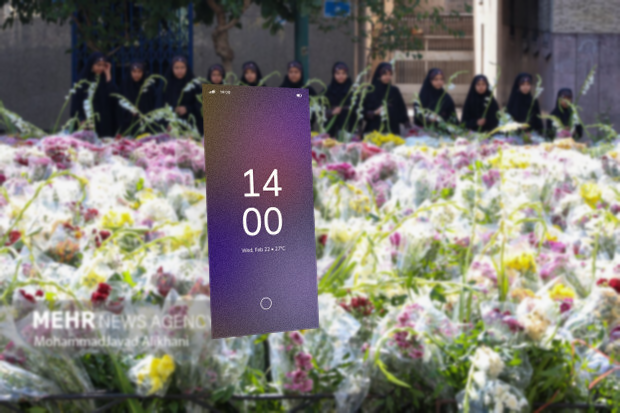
14:00
